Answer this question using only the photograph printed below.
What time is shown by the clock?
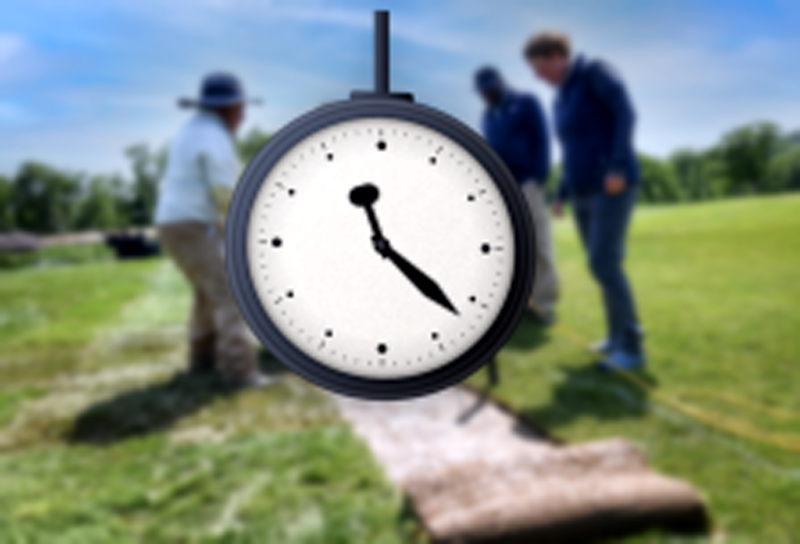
11:22
